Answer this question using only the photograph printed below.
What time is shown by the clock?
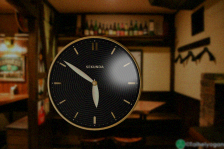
5:51
